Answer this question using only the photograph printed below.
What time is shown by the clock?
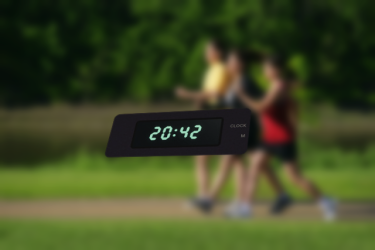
20:42
